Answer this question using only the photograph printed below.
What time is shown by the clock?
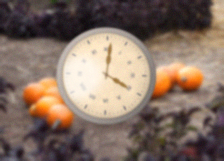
4:01
